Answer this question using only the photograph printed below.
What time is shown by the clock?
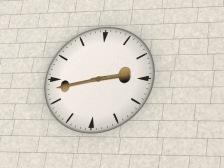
2:43
